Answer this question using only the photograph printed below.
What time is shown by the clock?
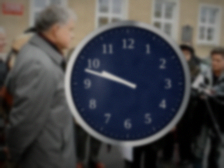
9:48
